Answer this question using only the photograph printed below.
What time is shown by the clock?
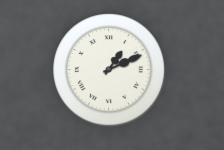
1:11
